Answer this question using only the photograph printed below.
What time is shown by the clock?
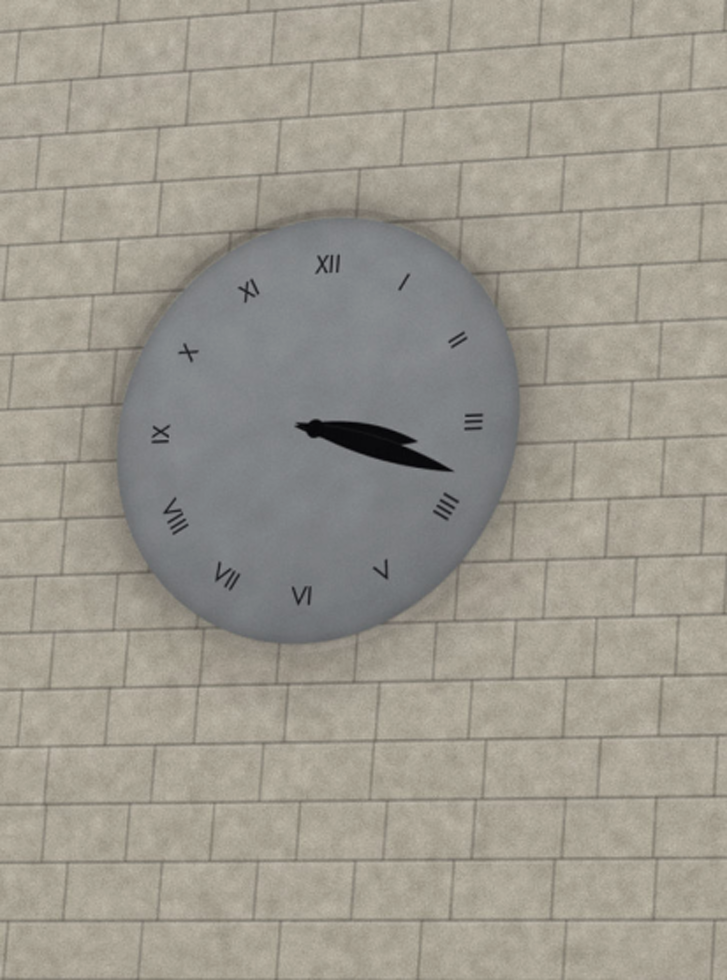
3:18
